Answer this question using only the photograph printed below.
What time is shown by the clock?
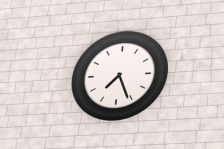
7:26
